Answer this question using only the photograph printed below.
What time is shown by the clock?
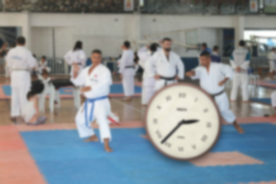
2:37
